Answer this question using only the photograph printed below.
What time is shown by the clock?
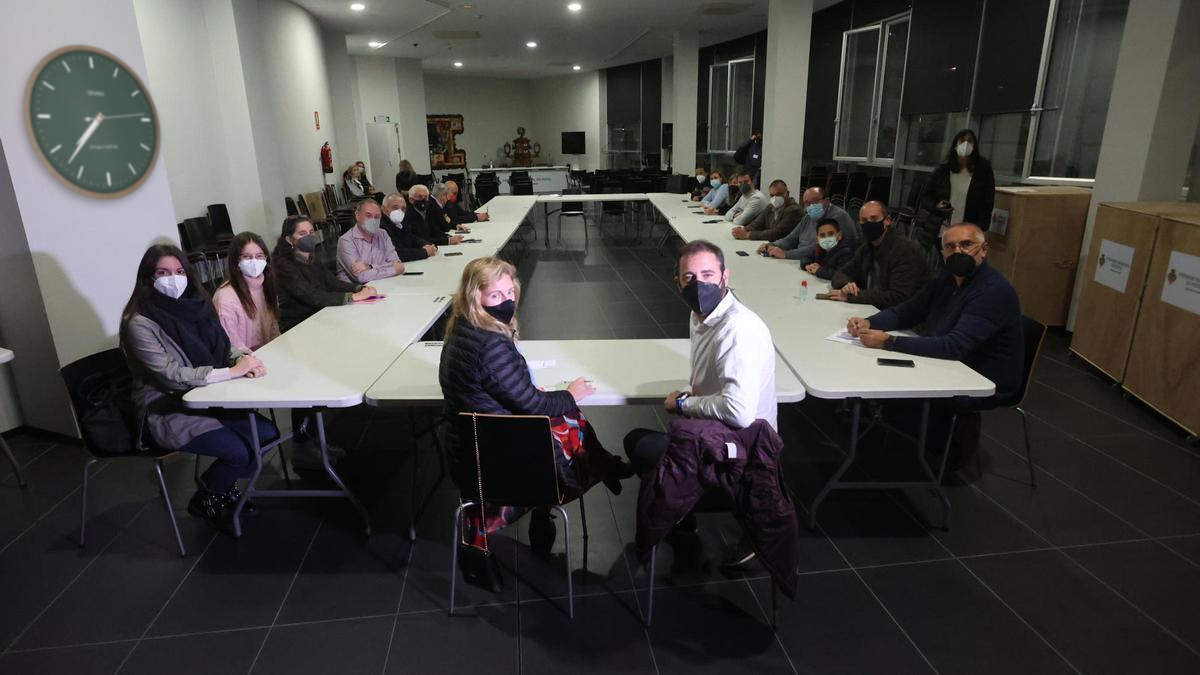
7:37:14
